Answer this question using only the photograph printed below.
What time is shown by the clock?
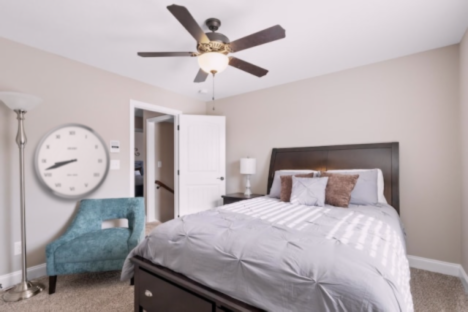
8:42
